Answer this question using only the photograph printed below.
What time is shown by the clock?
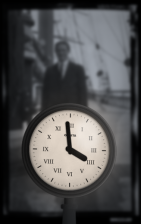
3:59
